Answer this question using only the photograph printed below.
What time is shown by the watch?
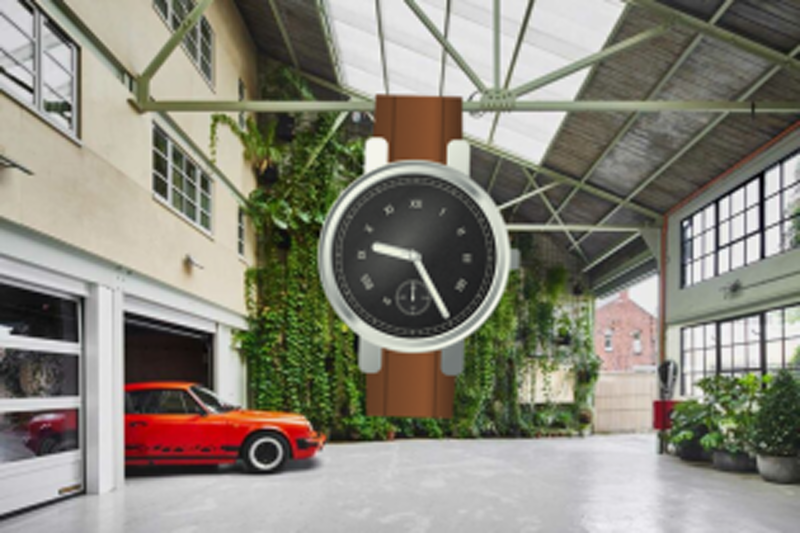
9:25
